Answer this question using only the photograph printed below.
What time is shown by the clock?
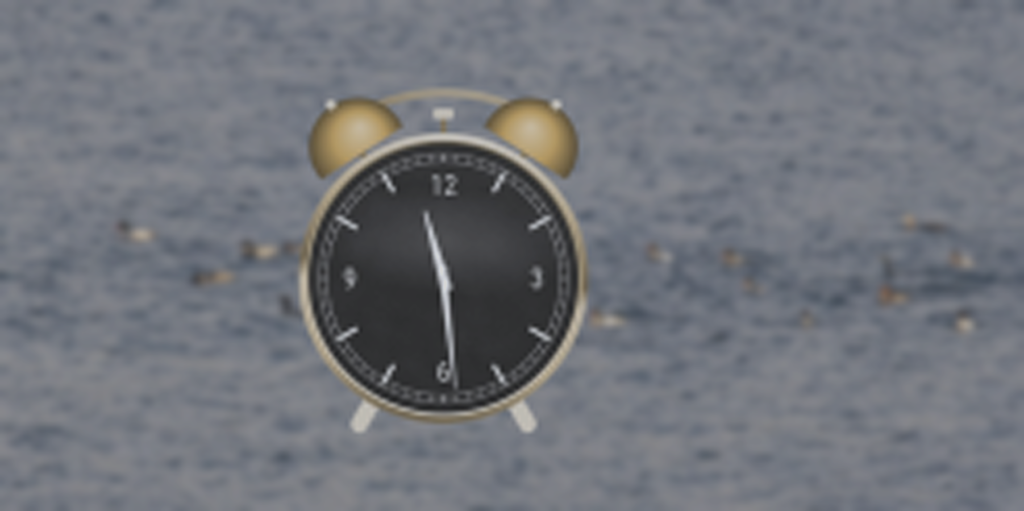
11:29
